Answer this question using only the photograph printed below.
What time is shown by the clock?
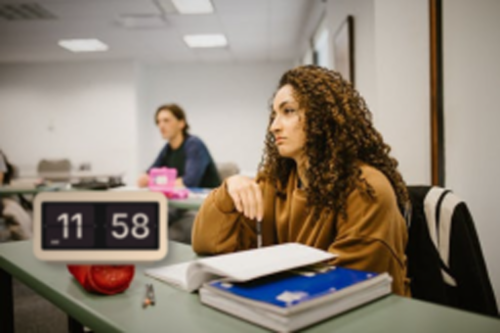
11:58
